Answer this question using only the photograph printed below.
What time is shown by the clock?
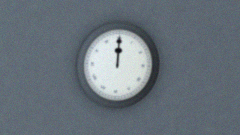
12:00
